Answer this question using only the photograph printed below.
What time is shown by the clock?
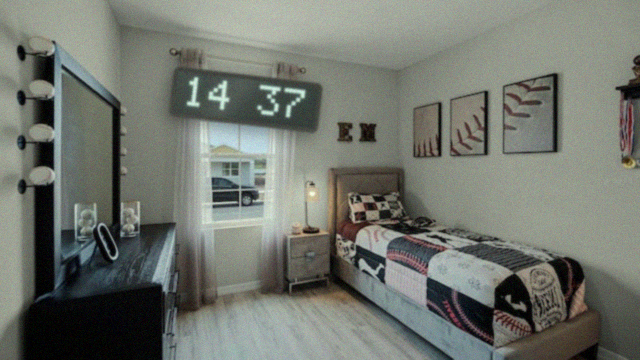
14:37
